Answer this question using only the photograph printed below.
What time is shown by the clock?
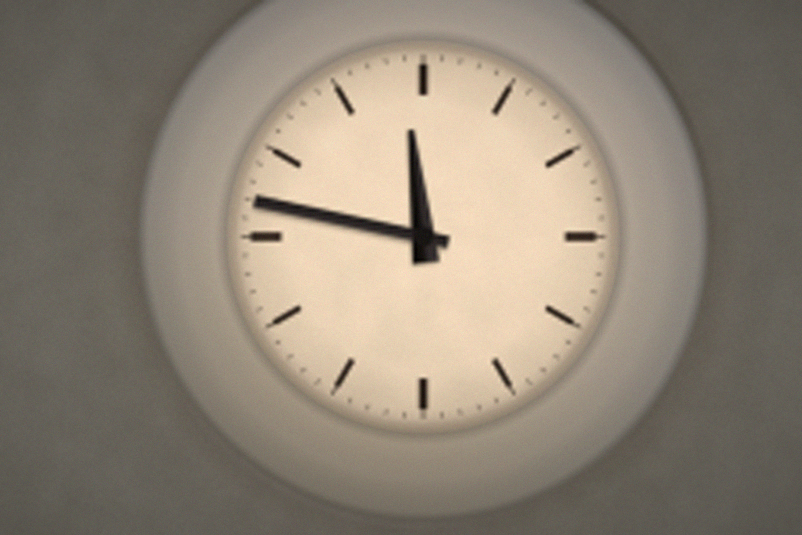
11:47
